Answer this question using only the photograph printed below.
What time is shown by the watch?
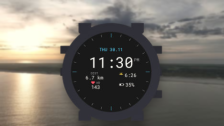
11:30
